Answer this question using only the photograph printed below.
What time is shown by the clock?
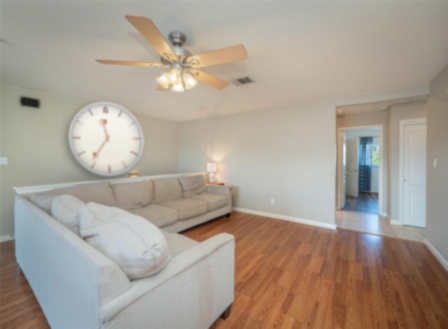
11:36
